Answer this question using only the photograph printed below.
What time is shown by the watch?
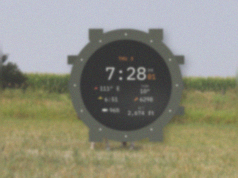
7:28
